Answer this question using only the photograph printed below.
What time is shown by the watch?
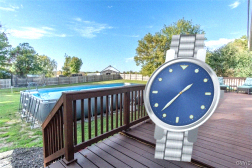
1:37
